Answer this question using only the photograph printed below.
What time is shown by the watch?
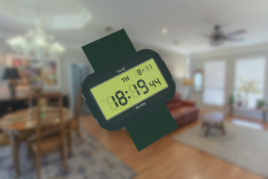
18:19:44
